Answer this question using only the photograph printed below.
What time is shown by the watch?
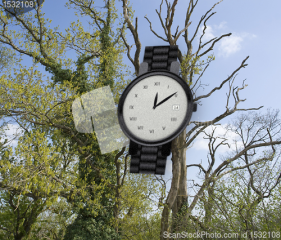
12:09
